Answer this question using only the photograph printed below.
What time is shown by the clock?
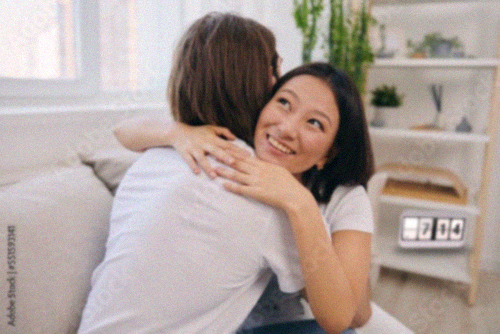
7:14
